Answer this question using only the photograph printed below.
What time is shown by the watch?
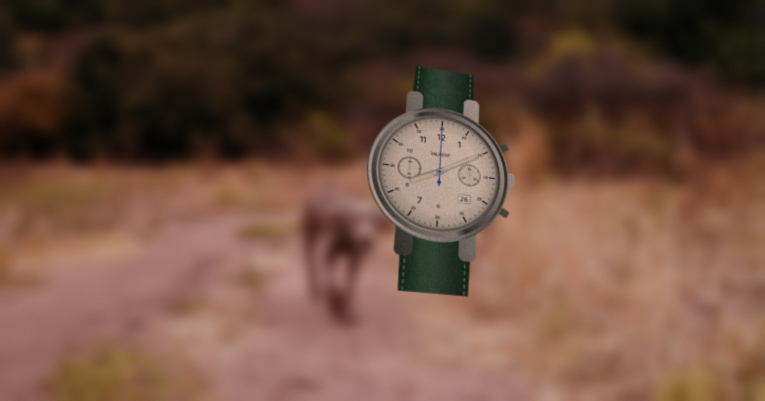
8:10
